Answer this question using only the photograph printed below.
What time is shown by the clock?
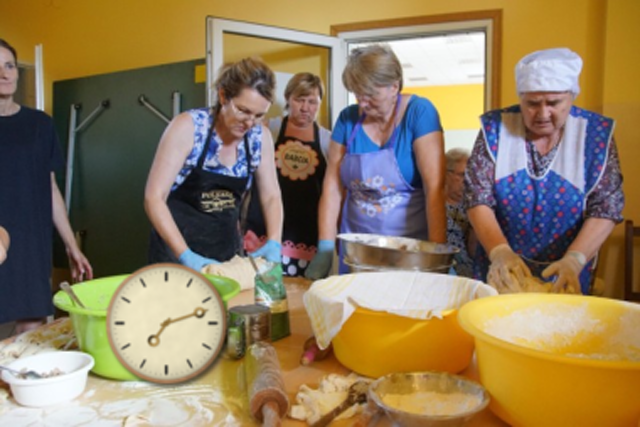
7:12
